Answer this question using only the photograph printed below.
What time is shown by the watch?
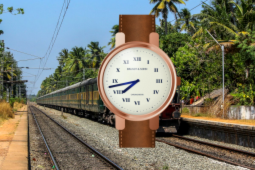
7:43
